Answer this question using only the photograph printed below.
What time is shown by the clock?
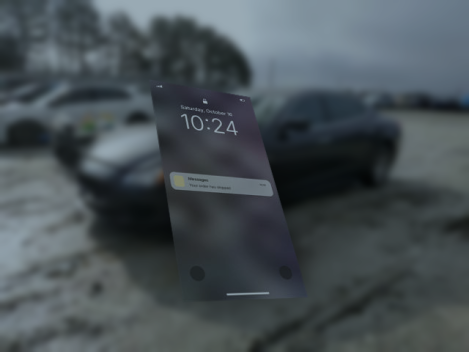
10:24
